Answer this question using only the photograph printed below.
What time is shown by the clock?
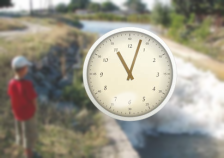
11:03
